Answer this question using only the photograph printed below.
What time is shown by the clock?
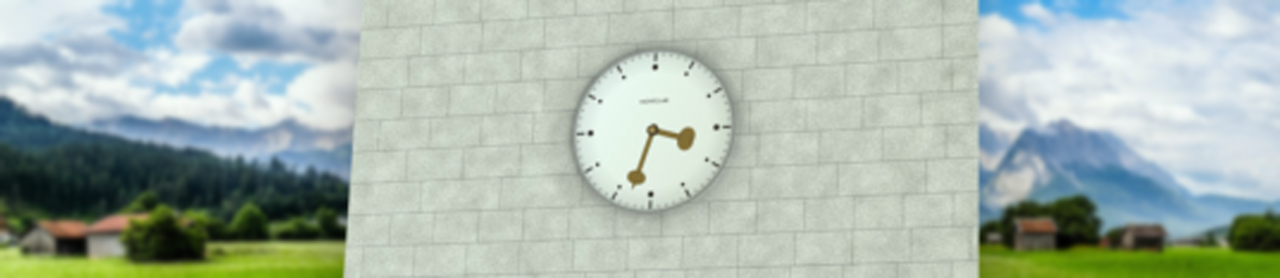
3:33
